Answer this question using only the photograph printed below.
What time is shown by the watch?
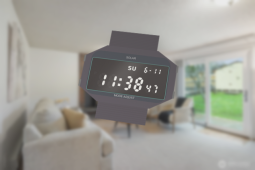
11:38:47
